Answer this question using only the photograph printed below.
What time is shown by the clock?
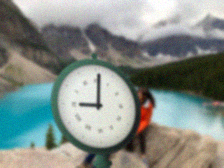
9:01
